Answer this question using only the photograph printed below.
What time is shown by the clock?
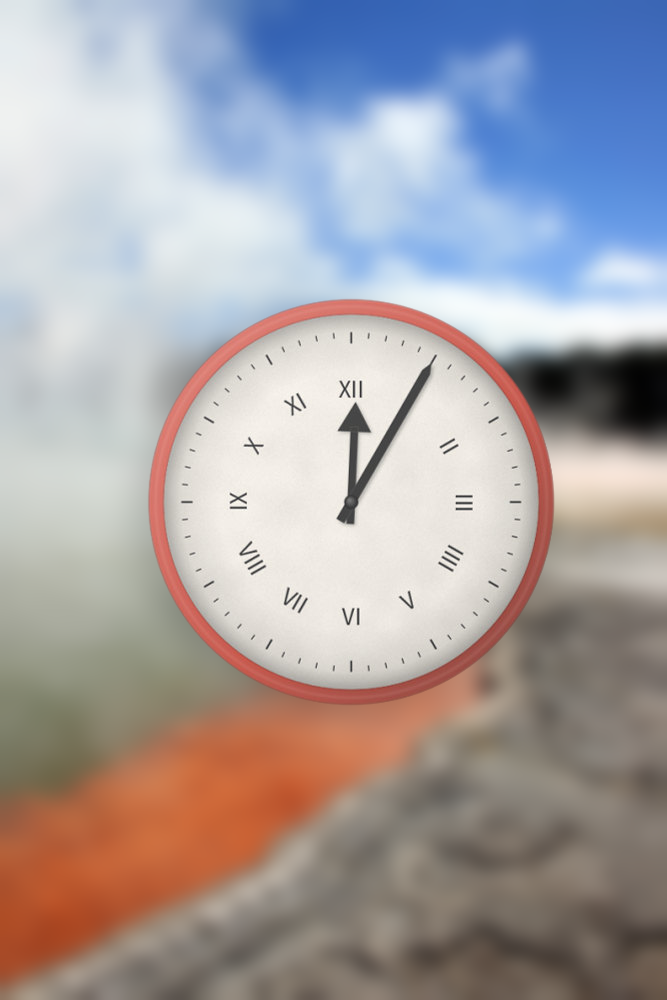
12:05
